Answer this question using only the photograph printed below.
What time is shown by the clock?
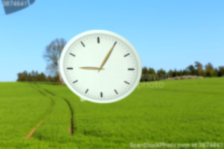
9:05
